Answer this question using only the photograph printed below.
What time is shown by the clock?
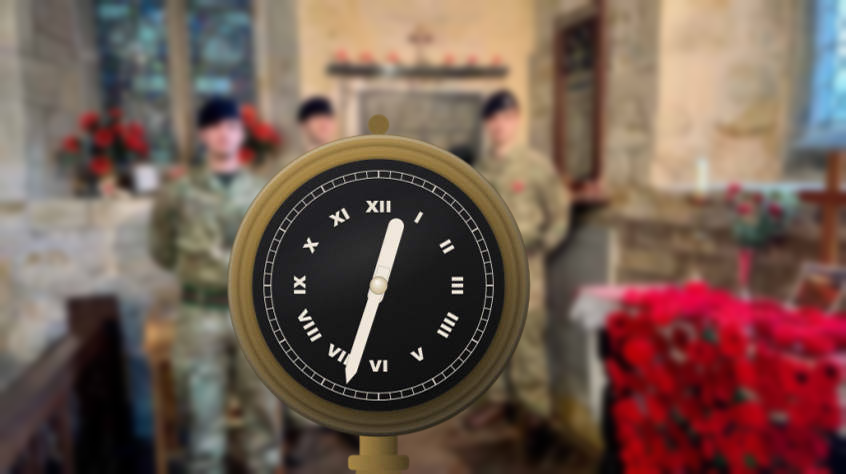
12:33
